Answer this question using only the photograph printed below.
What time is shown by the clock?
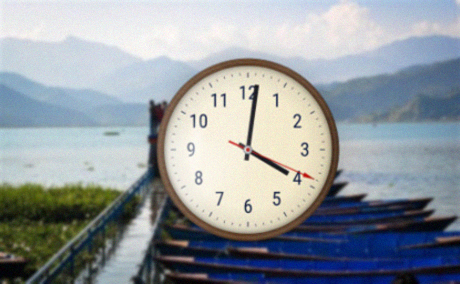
4:01:19
